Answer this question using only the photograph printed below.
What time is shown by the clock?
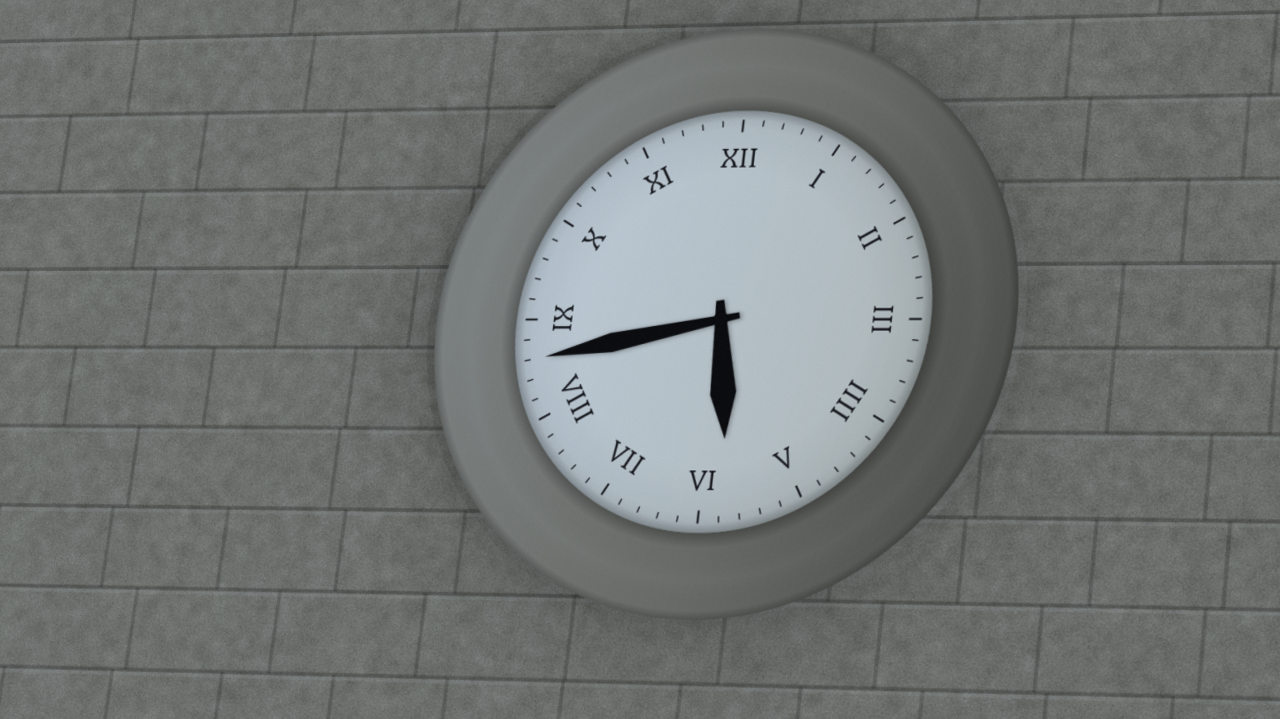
5:43
